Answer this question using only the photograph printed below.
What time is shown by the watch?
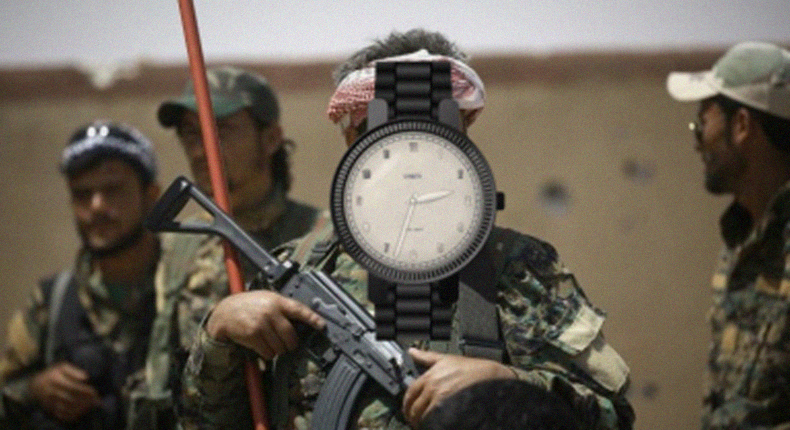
2:33
